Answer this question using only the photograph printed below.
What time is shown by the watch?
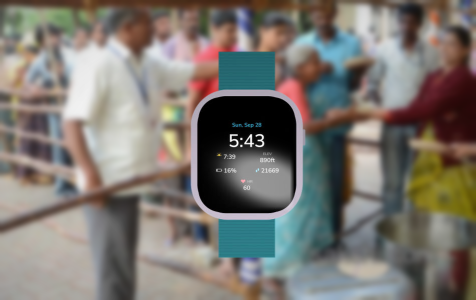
5:43
